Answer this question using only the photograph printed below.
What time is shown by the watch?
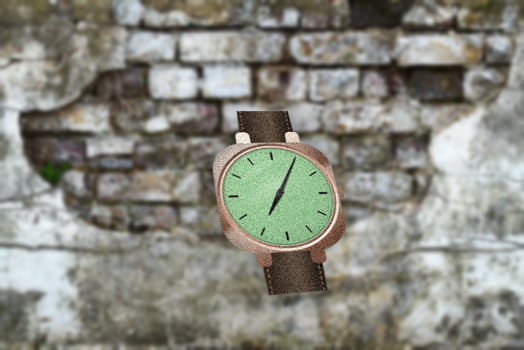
7:05
